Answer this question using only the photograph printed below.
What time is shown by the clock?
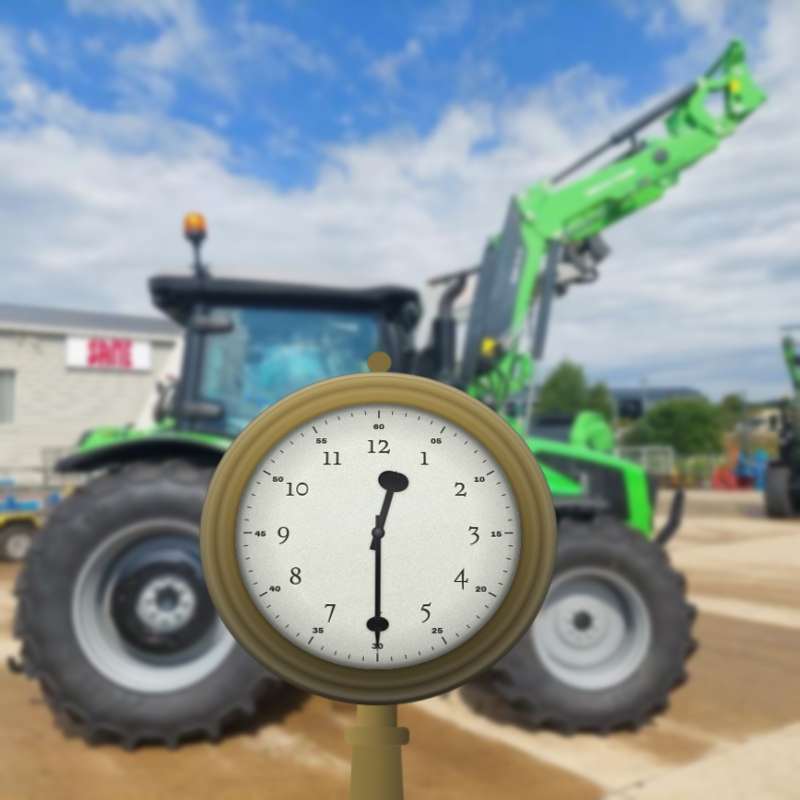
12:30
